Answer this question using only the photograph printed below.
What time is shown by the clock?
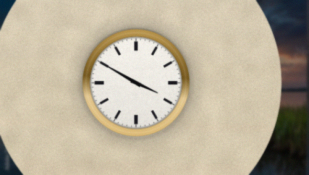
3:50
